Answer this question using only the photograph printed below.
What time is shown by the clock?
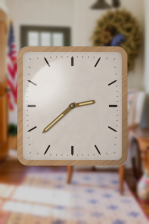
2:38
